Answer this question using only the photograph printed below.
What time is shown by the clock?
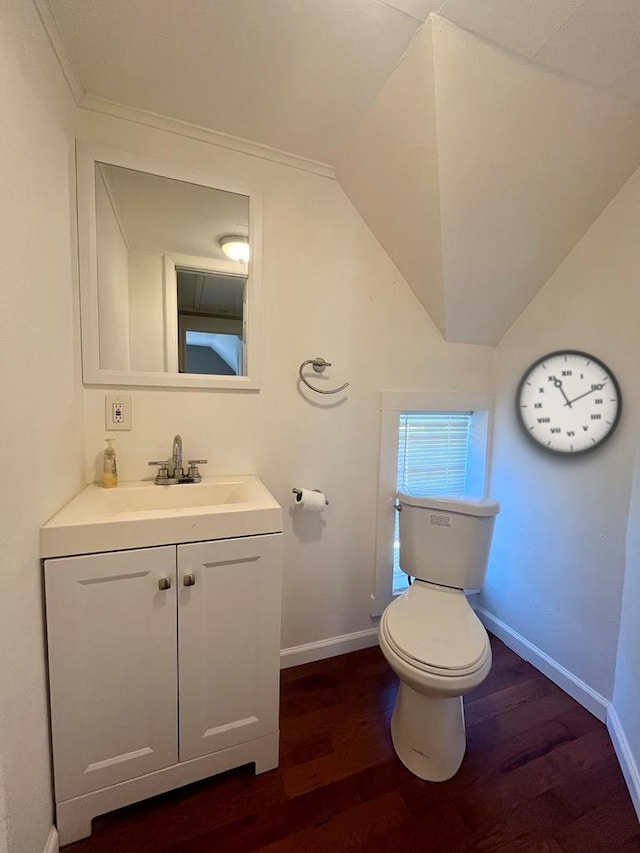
11:11
